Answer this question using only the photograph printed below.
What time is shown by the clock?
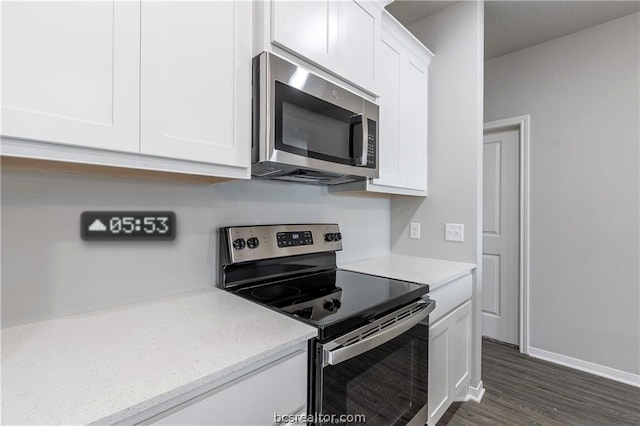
5:53
